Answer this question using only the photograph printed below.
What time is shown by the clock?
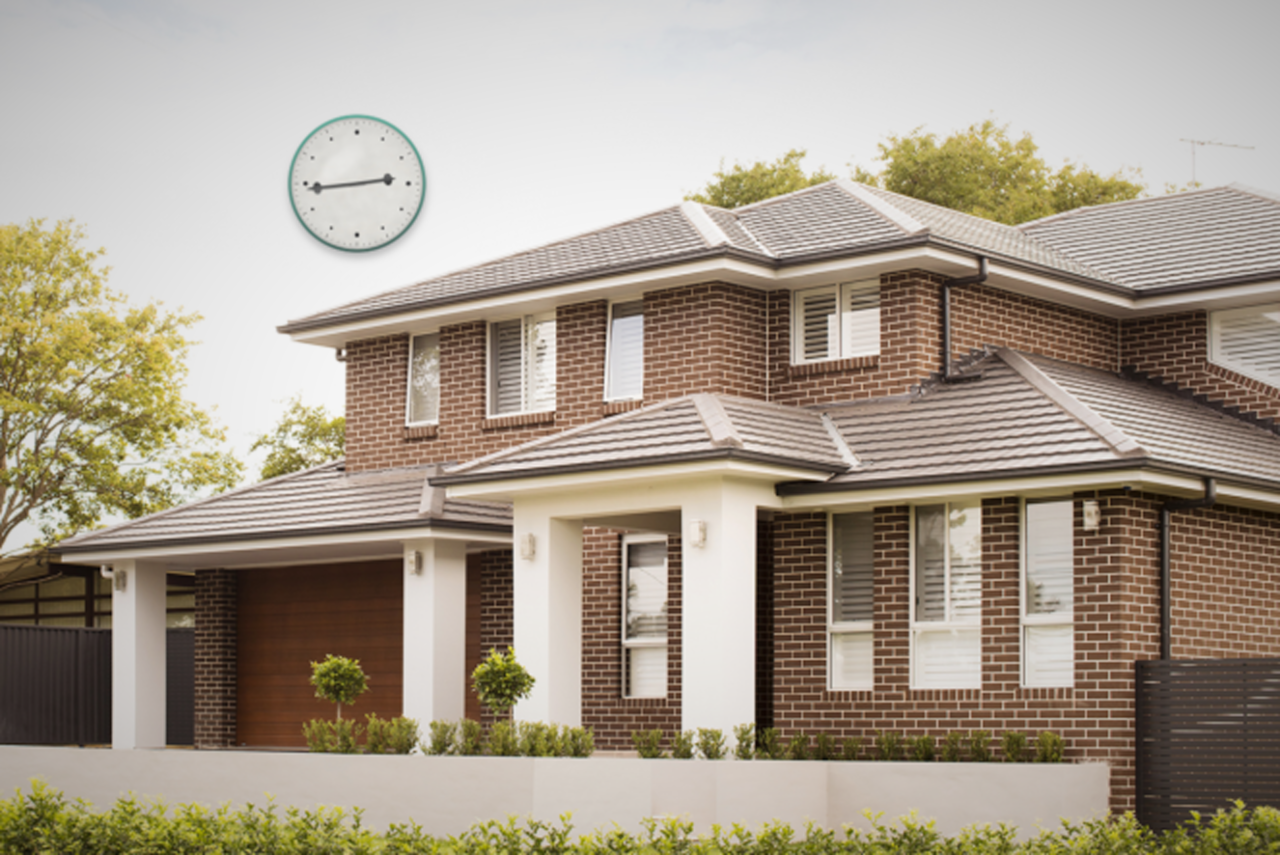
2:44
